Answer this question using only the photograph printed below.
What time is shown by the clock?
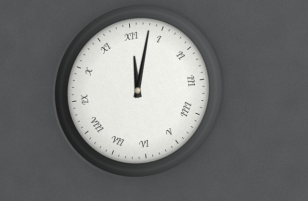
12:03
